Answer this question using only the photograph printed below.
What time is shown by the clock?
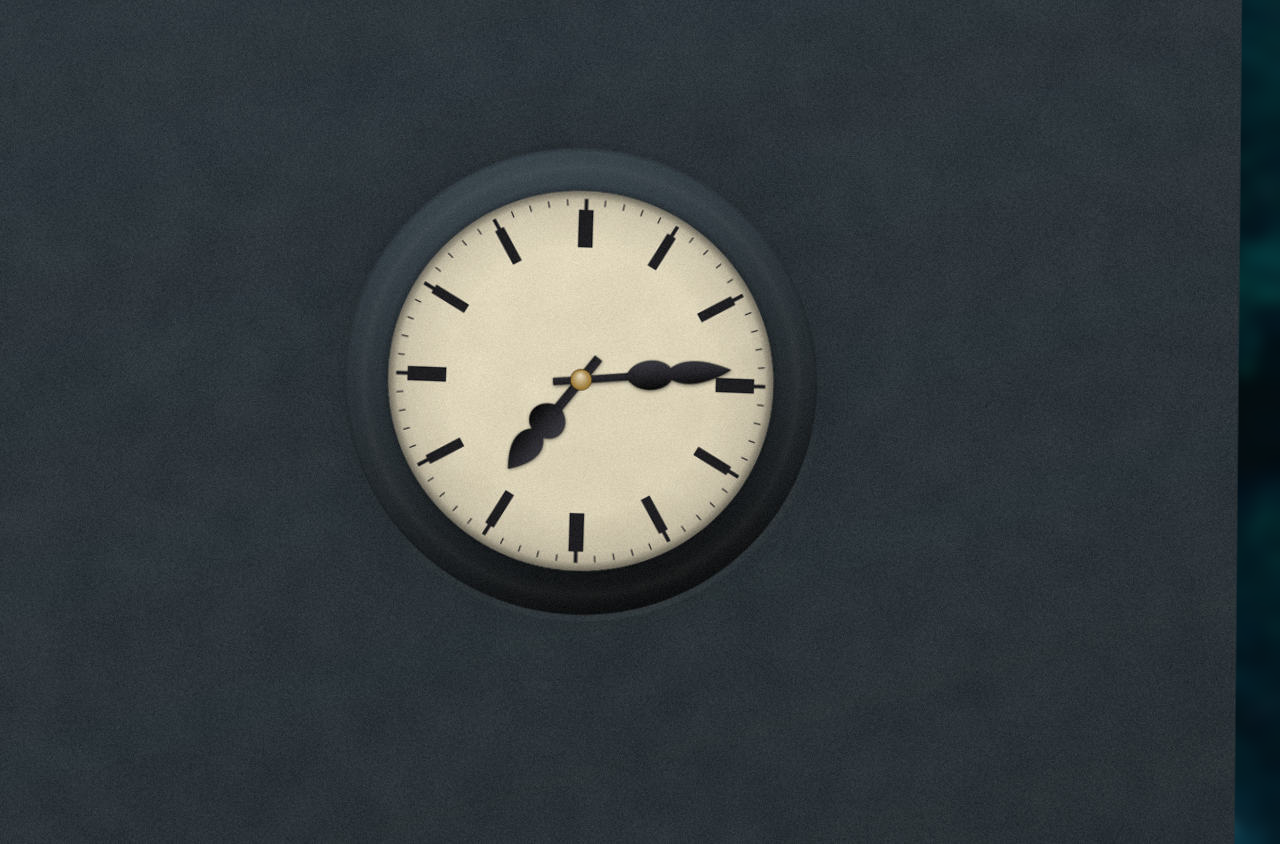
7:14
